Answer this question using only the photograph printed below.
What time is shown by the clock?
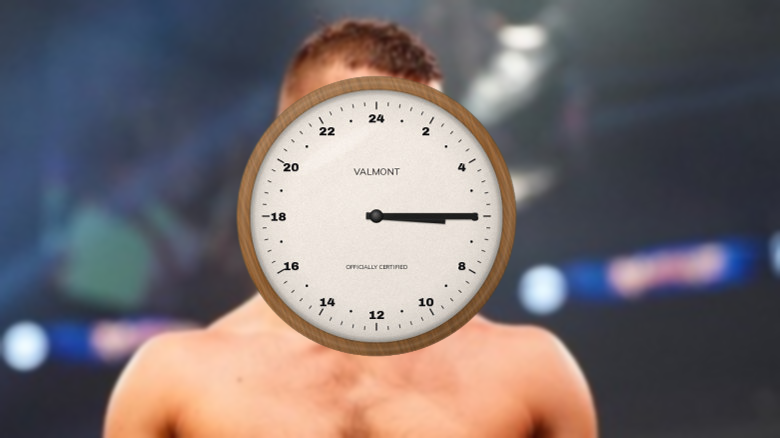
6:15
